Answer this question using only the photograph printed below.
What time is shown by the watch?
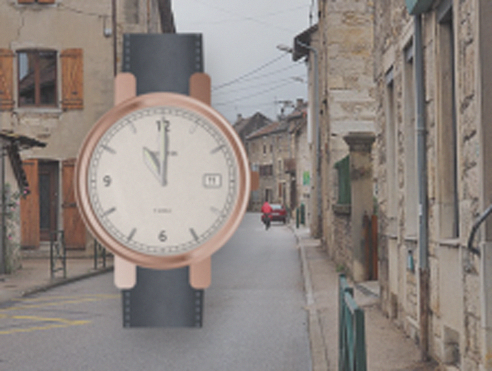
11:00
